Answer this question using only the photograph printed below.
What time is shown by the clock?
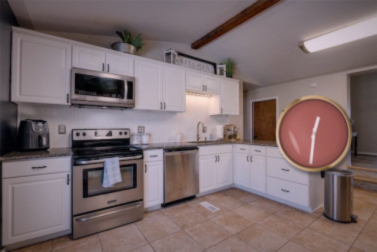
12:31
